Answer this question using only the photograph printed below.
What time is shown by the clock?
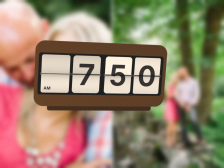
7:50
